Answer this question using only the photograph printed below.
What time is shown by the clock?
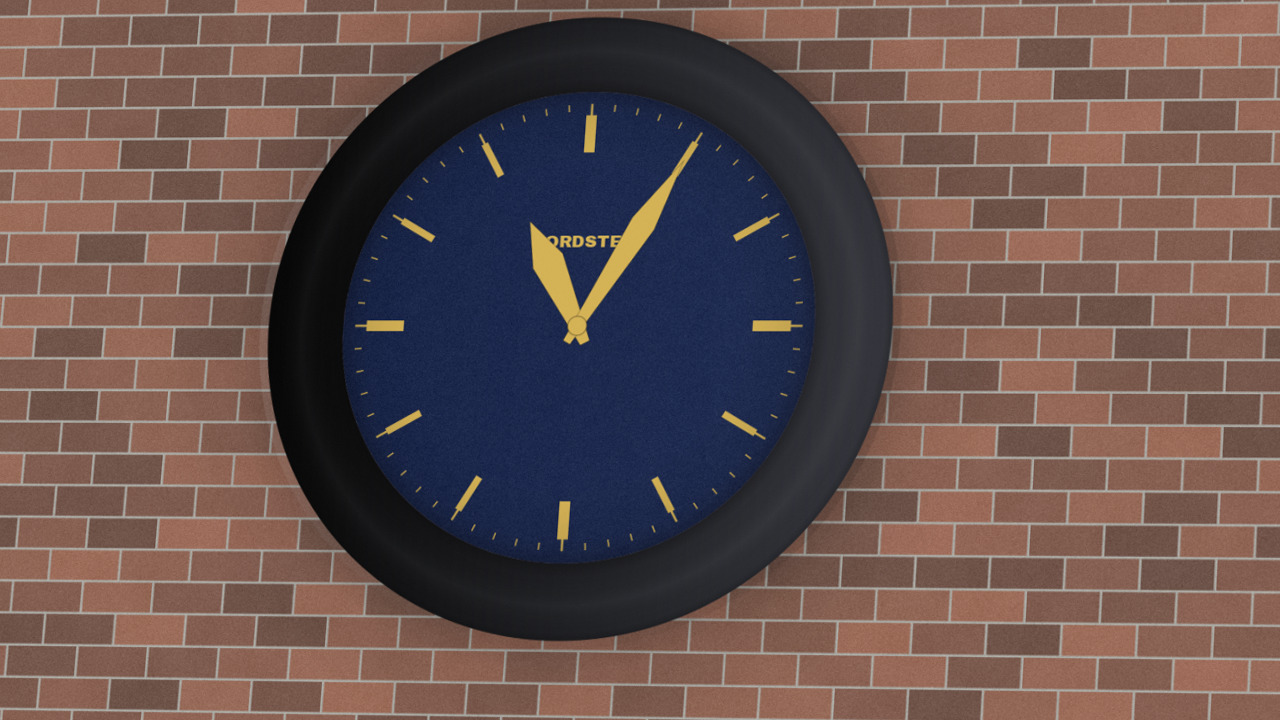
11:05
